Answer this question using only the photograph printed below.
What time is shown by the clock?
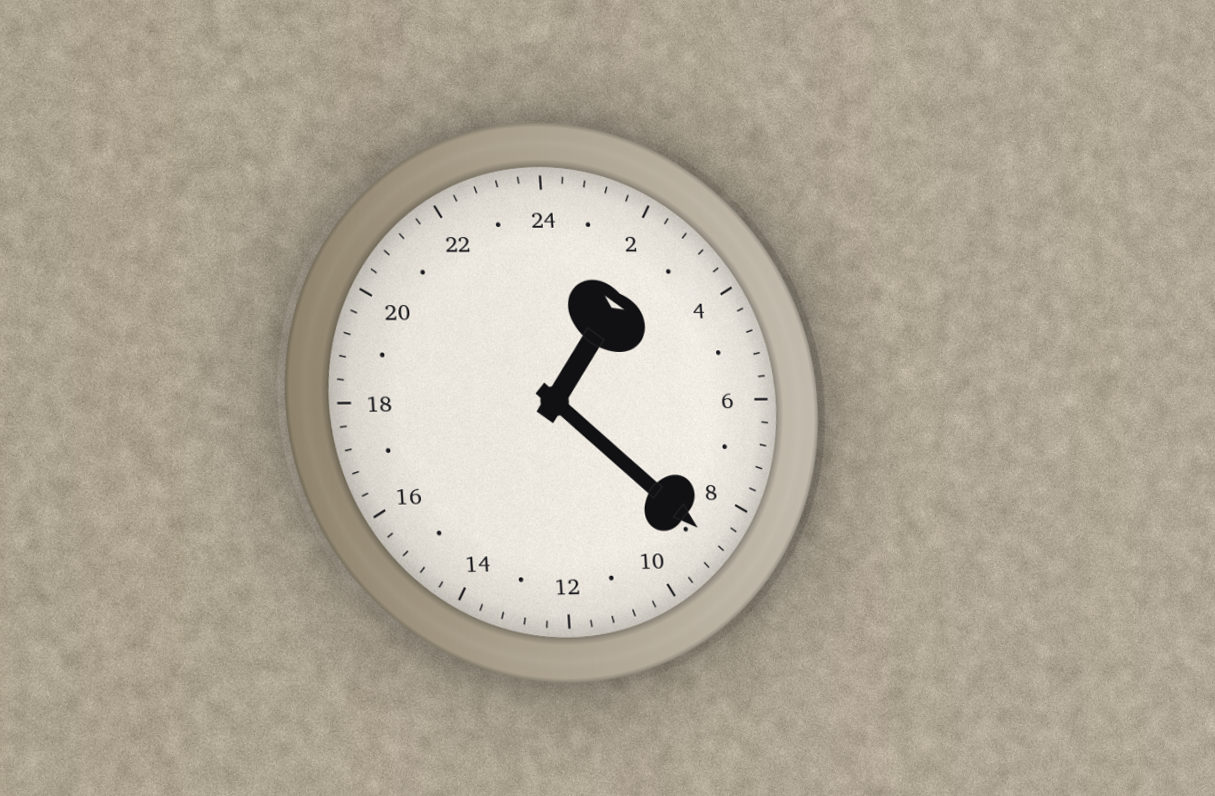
2:22
